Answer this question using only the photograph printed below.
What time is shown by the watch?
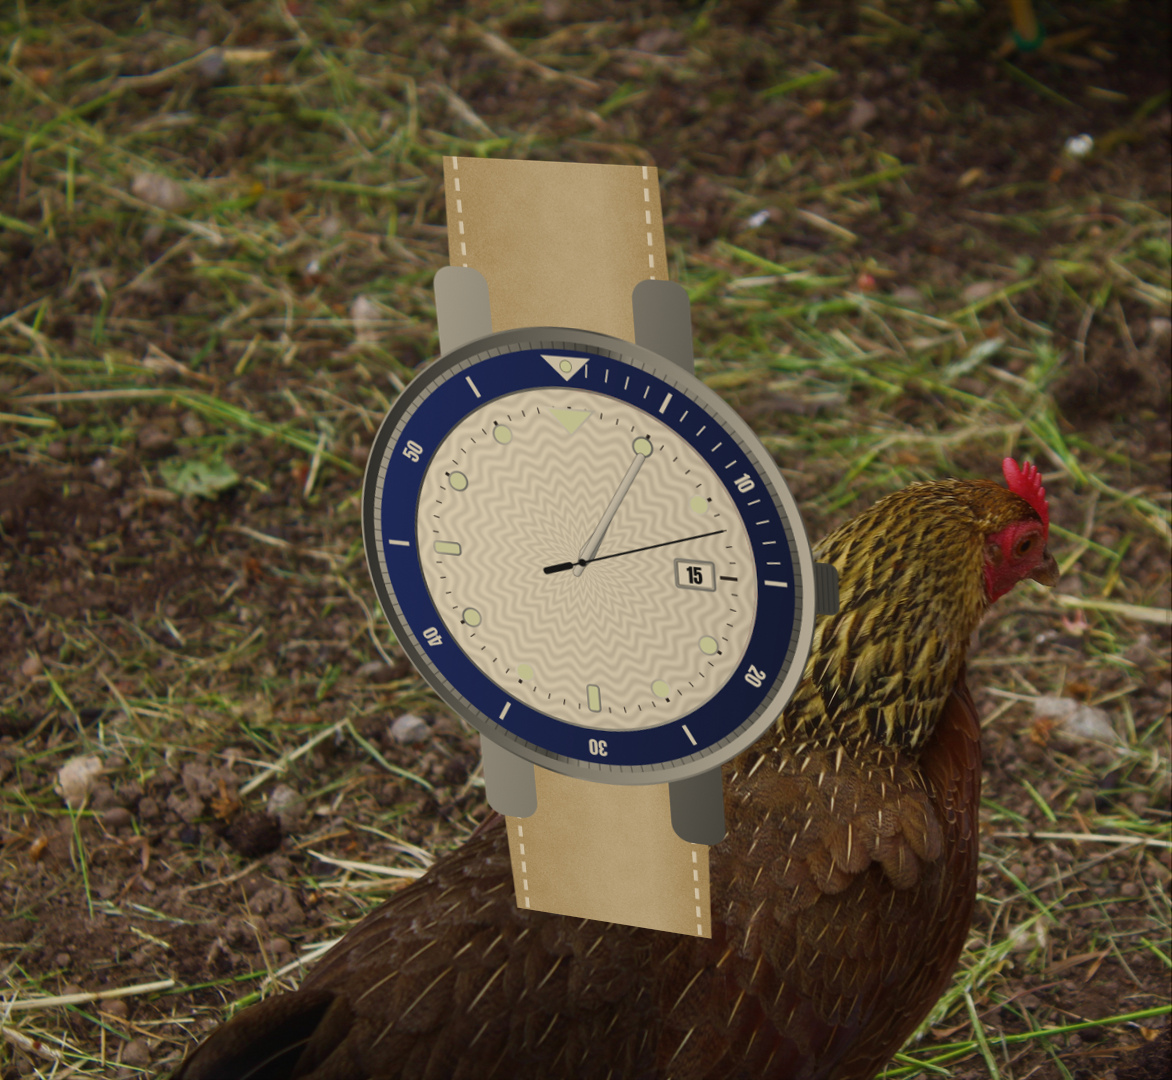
1:05:12
